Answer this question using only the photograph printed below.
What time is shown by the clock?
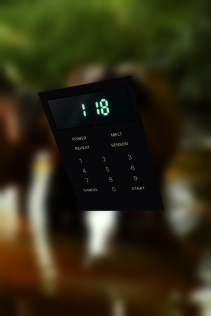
1:18
